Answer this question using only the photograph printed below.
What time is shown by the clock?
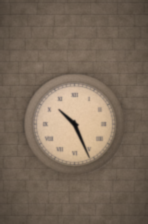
10:26
